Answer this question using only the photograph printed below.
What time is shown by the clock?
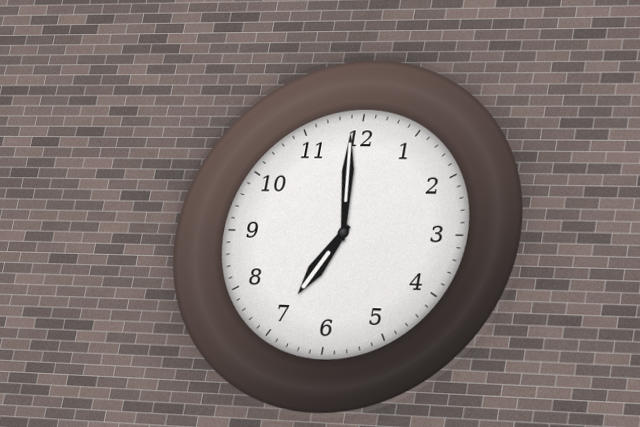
6:59
